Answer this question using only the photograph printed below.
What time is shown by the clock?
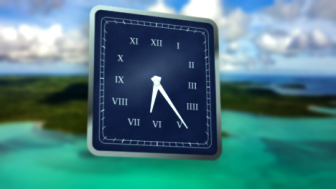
6:24
